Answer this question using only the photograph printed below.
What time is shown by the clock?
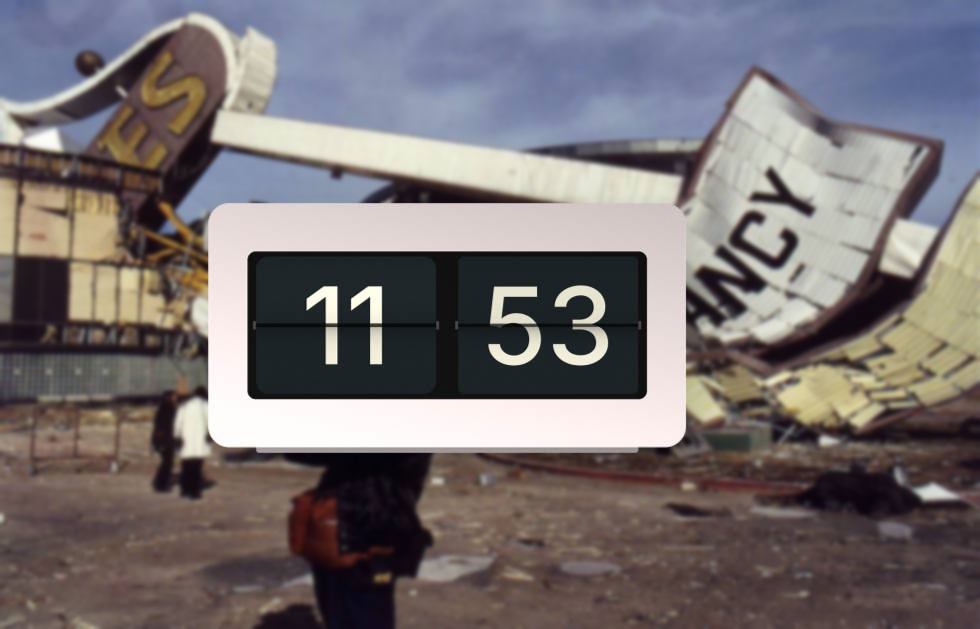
11:53
